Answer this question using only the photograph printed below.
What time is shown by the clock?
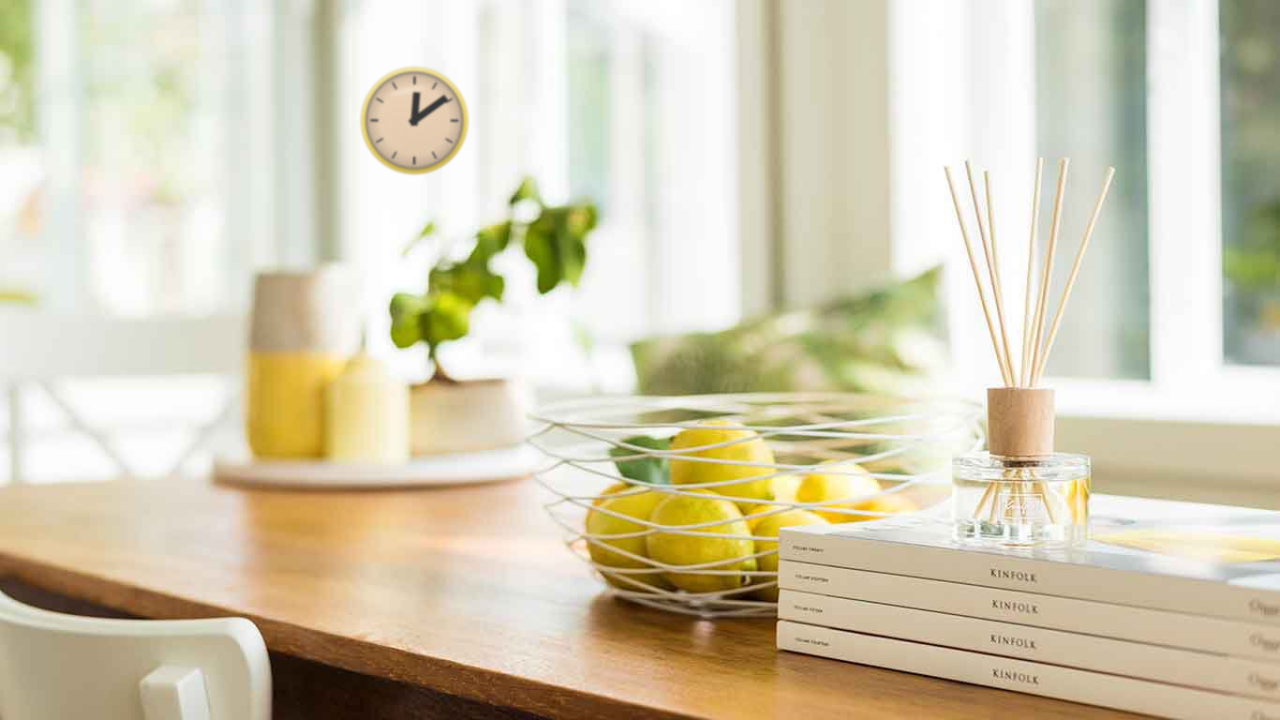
12:09
